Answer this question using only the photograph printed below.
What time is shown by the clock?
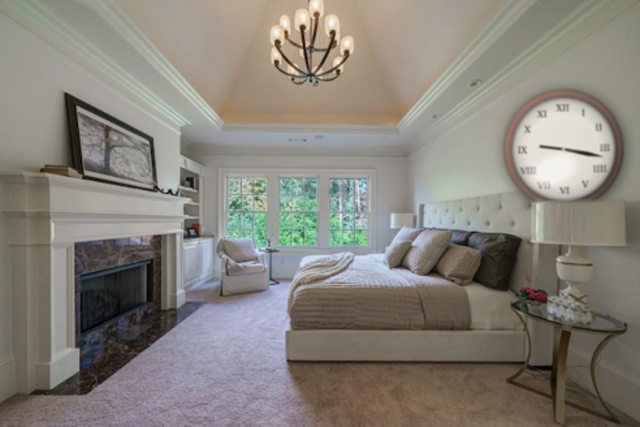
9:17
